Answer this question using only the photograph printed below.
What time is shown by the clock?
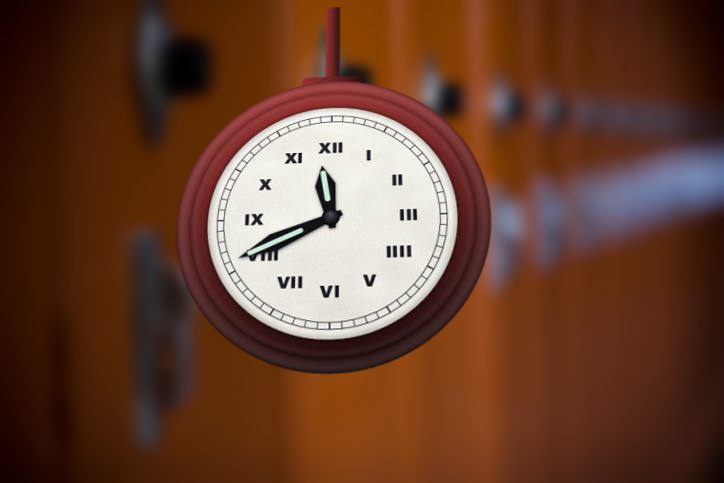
11:41
